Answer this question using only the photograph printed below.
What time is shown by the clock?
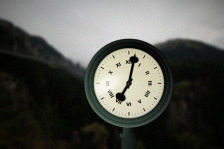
7:02
